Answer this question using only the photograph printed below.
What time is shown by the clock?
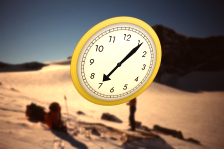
7:06
